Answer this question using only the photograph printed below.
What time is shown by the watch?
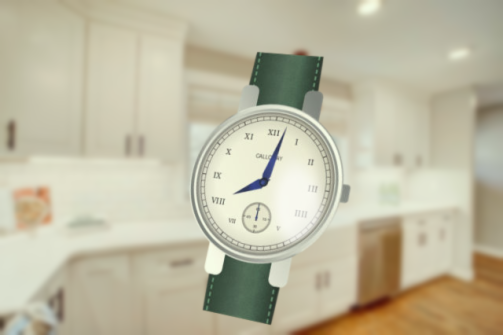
8:02
